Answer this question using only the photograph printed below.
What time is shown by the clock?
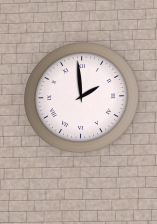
1:59
